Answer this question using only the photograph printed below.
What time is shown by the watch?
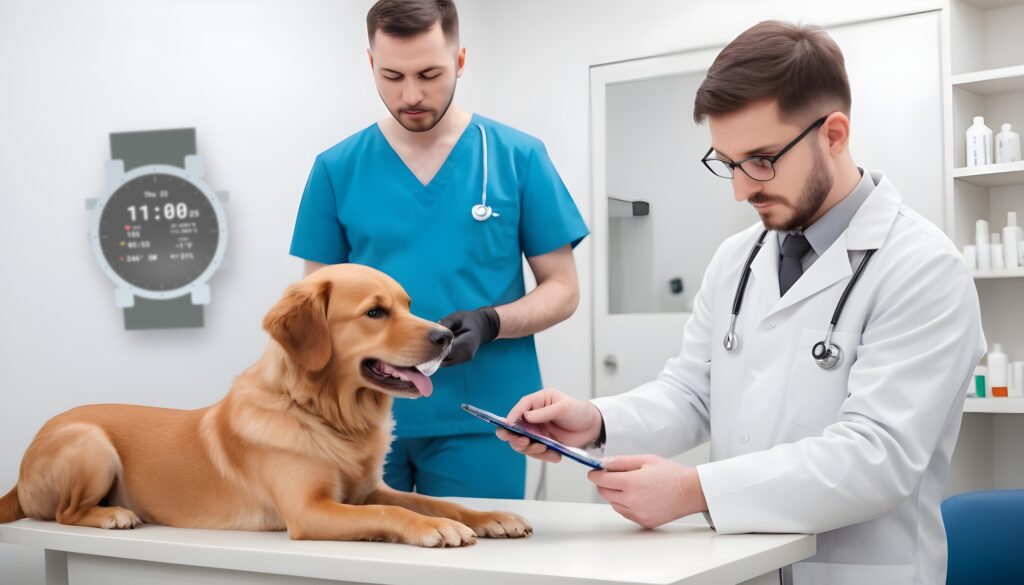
11:00
